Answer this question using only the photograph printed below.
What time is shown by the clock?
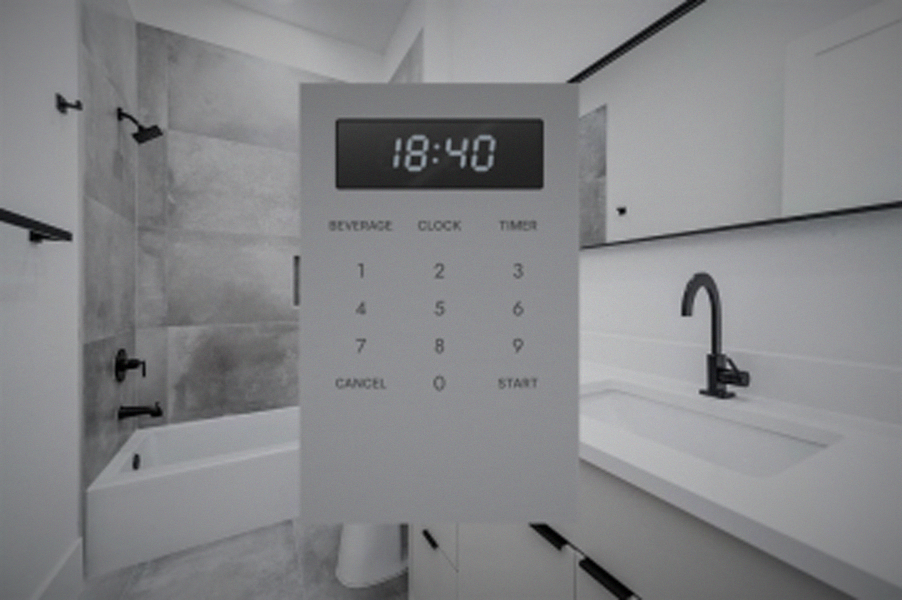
18:40
